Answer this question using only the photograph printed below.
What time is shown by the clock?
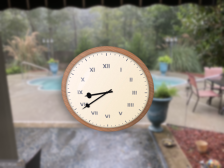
8:39
